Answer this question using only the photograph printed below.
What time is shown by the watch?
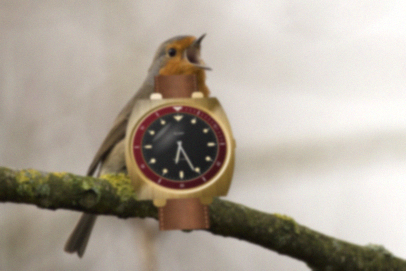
6:26
